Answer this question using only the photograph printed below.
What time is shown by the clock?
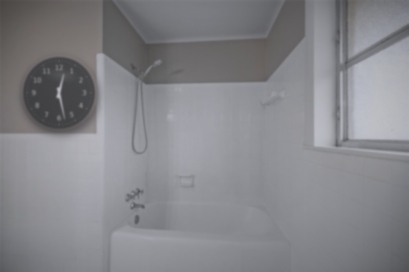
12:28
